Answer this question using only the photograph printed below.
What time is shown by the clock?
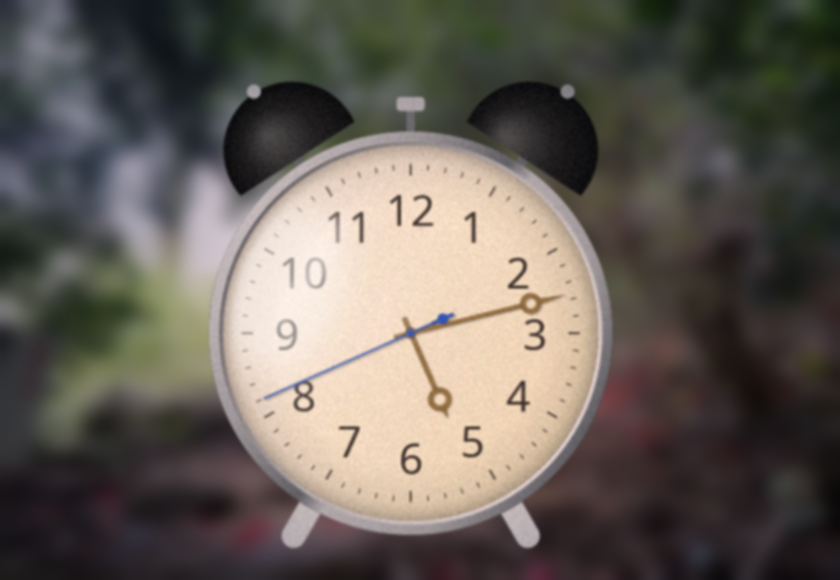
5:12:41
